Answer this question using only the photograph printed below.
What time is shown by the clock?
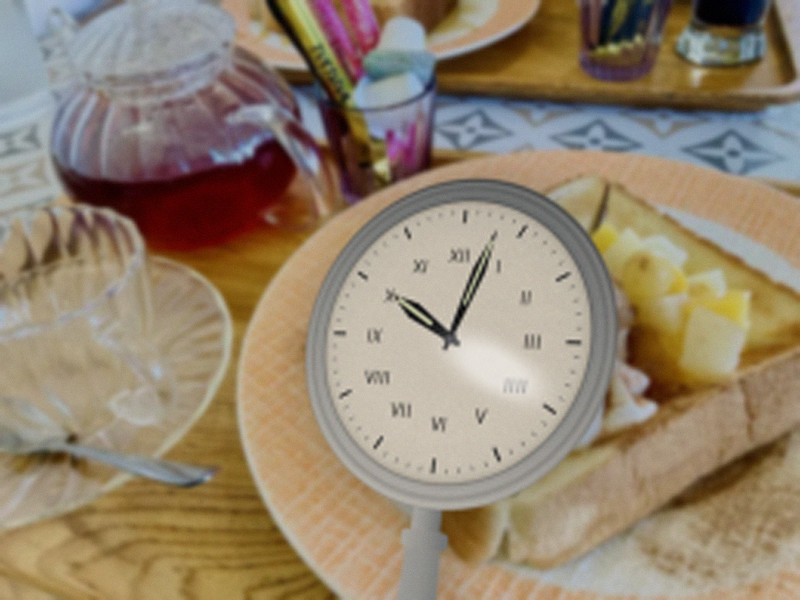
10:03
